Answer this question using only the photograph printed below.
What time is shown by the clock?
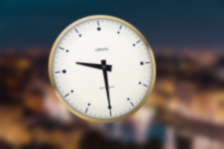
9:30
